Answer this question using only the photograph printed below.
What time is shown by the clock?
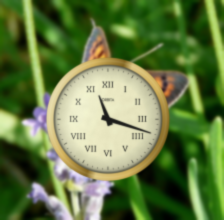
11:18
